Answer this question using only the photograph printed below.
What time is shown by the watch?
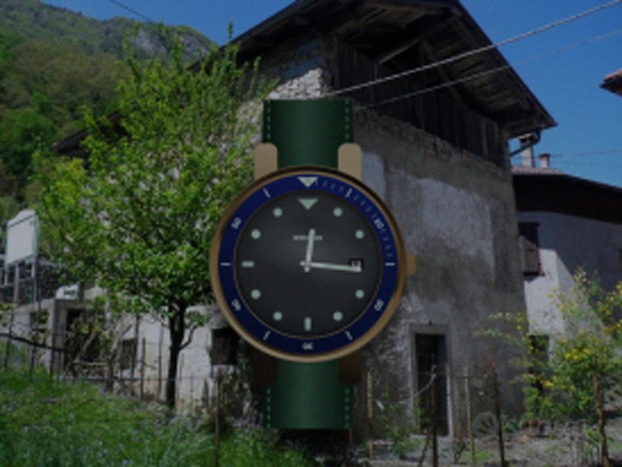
12:16
